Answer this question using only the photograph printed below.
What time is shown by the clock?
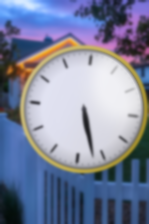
5:27
